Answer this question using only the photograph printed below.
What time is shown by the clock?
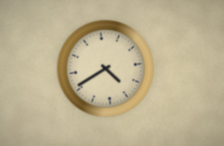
4:41
